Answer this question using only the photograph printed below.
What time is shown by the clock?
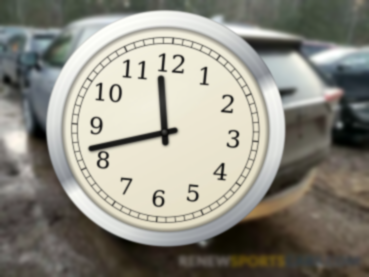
11:42
